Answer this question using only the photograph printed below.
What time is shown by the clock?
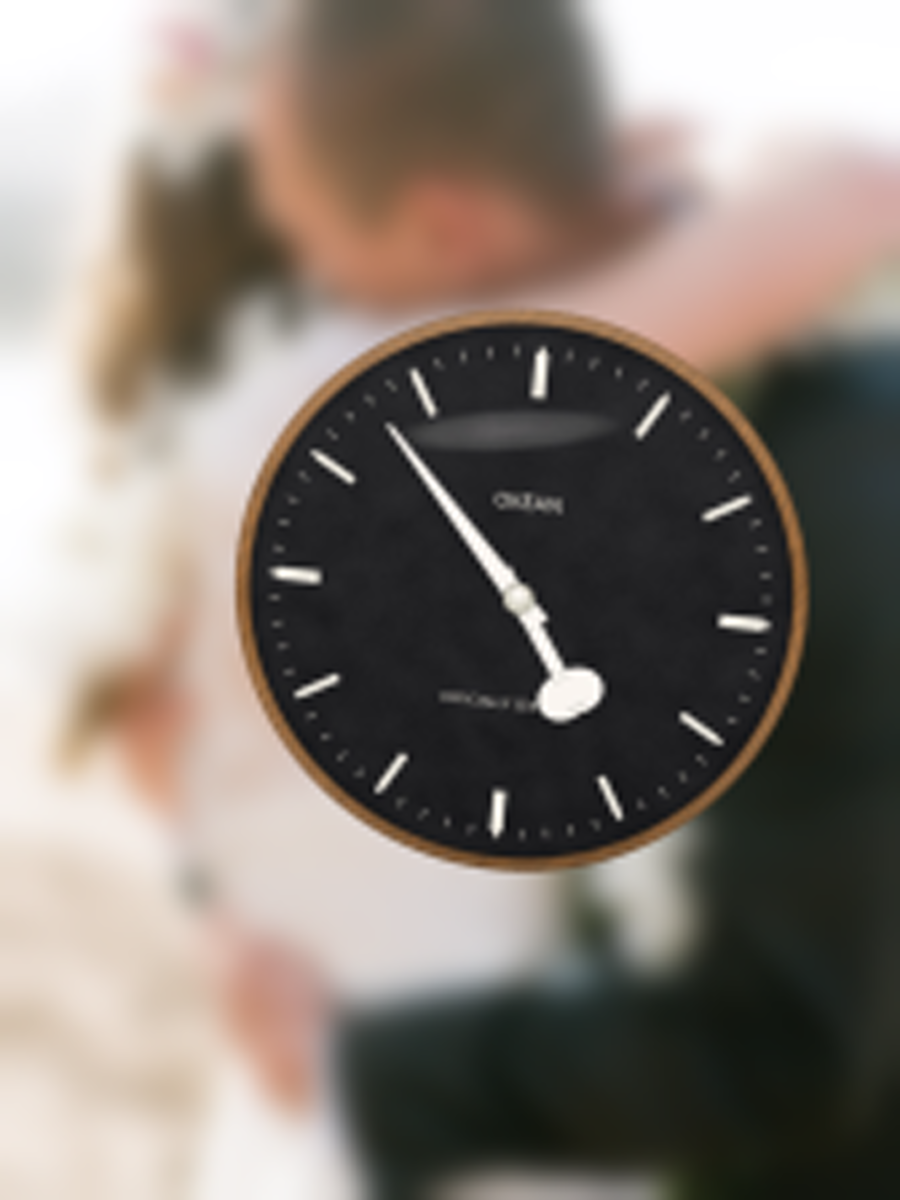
4:53
